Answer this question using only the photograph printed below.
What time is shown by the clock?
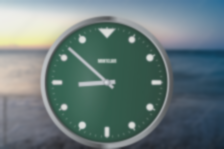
8:52
